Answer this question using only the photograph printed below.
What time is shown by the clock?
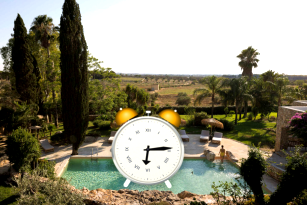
6:14
